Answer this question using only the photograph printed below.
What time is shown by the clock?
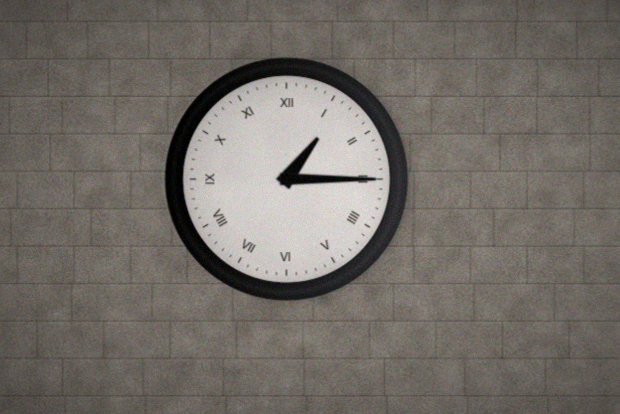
1:15
